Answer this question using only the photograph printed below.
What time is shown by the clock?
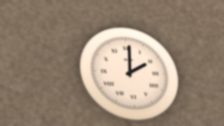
2:01
